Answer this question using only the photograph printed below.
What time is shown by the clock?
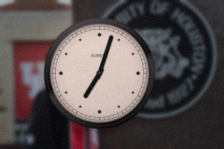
7:03
